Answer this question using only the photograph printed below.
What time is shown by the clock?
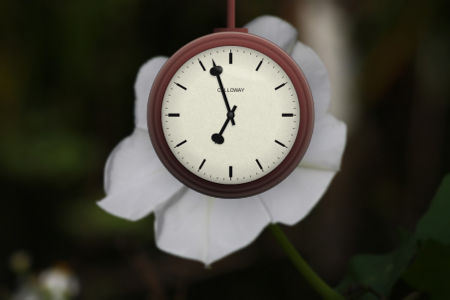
6:57
